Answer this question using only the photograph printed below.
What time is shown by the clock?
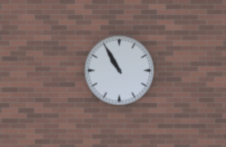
10:55
